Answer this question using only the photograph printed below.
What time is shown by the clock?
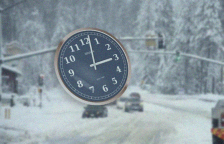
3:02
